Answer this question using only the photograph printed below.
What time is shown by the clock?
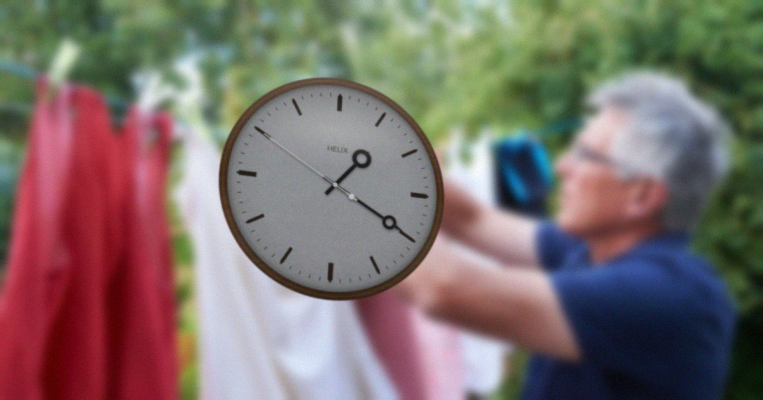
1:19:50
